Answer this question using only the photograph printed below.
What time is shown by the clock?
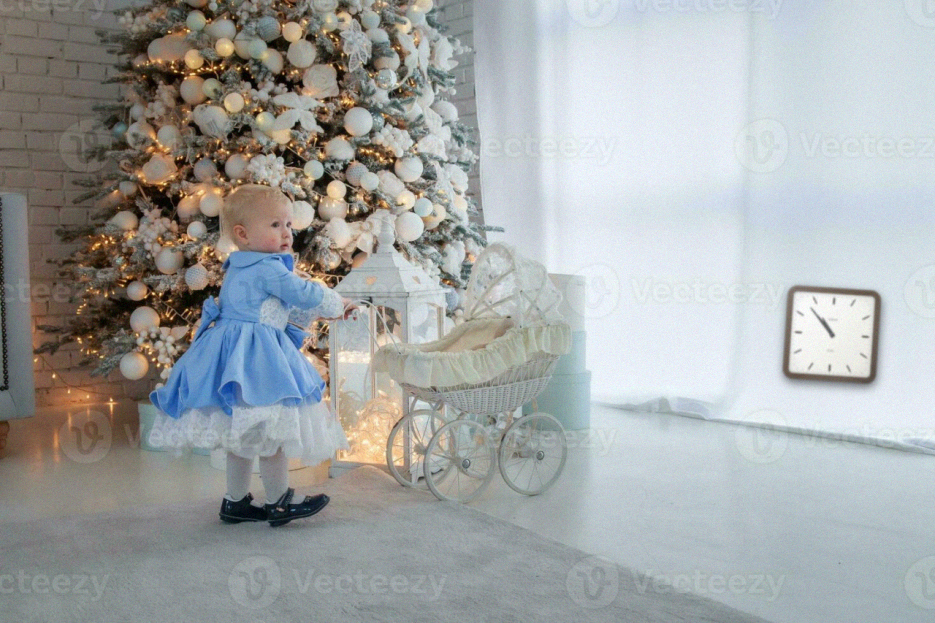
10:53
